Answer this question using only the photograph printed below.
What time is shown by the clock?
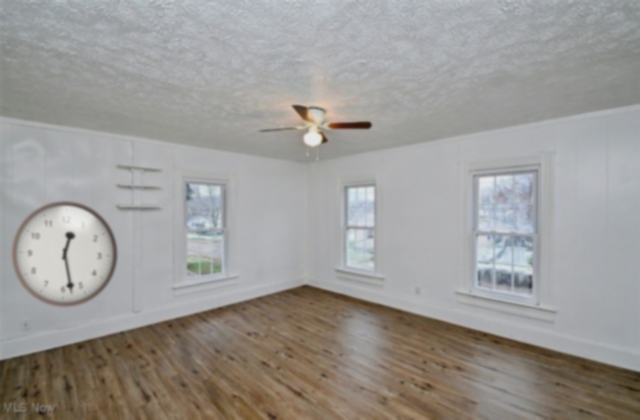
12:28
